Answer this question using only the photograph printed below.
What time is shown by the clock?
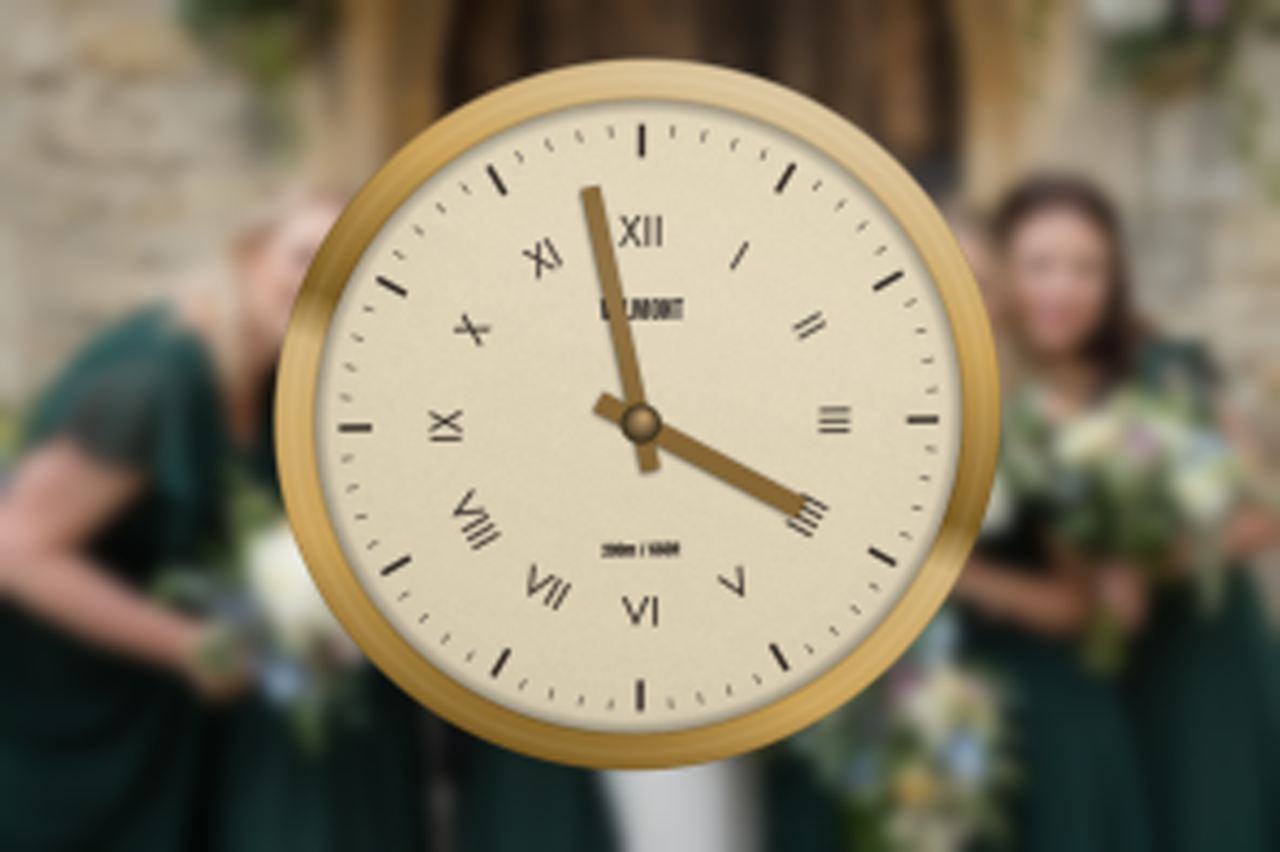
3:58
